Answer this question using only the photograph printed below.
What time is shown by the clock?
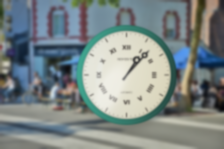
1:07
